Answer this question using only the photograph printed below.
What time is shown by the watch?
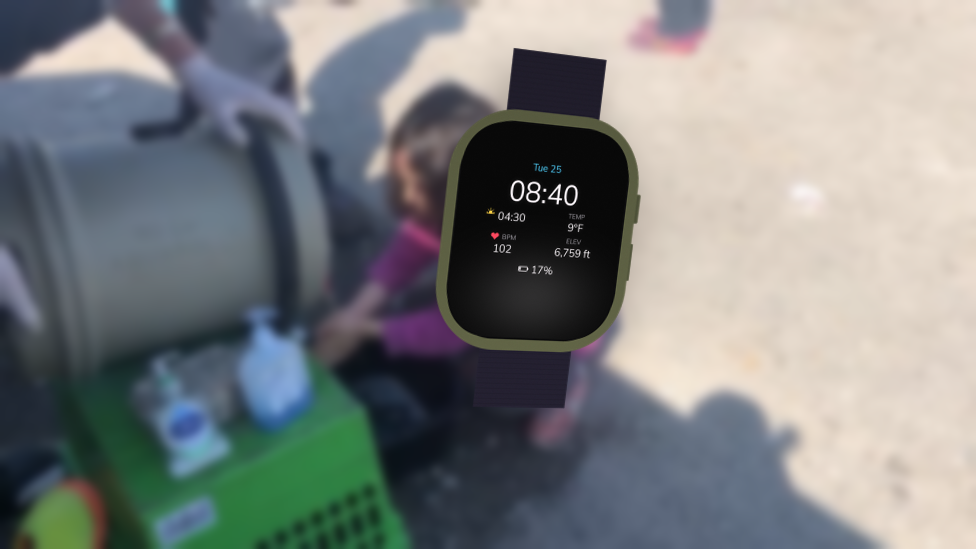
8:40
